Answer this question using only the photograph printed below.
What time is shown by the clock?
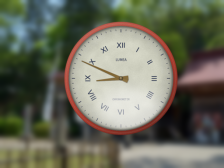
8:49
